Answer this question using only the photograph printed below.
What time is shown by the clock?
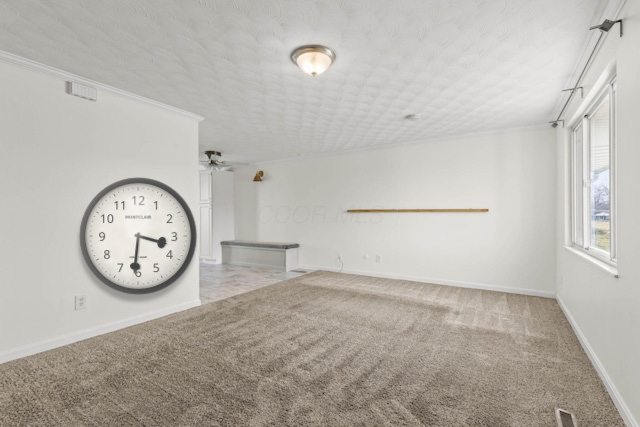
3:31
